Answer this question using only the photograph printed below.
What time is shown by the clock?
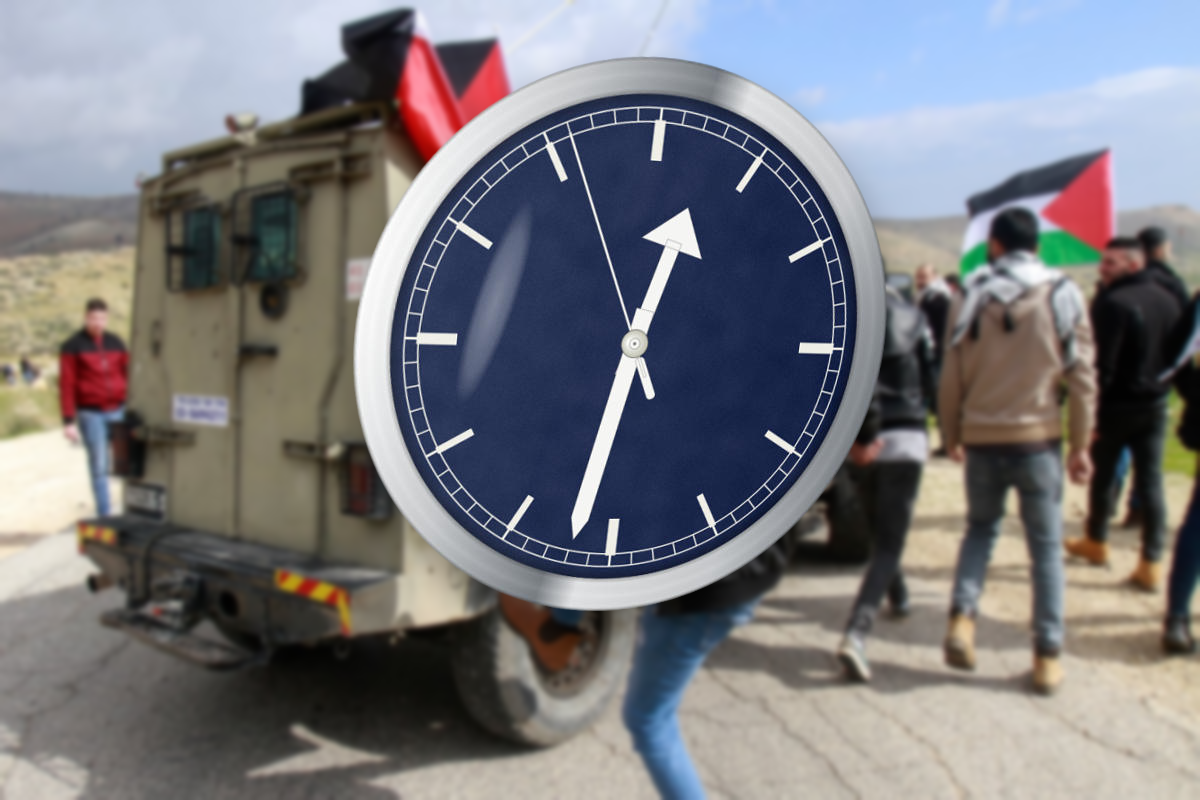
12:31:56
